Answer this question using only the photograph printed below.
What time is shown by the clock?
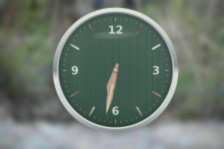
6:32
